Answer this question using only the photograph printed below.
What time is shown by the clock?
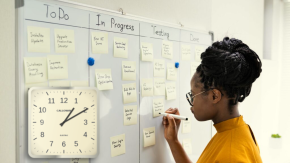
1:10
